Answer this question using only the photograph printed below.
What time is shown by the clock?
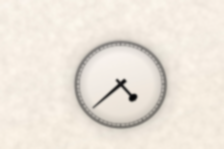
4:38
